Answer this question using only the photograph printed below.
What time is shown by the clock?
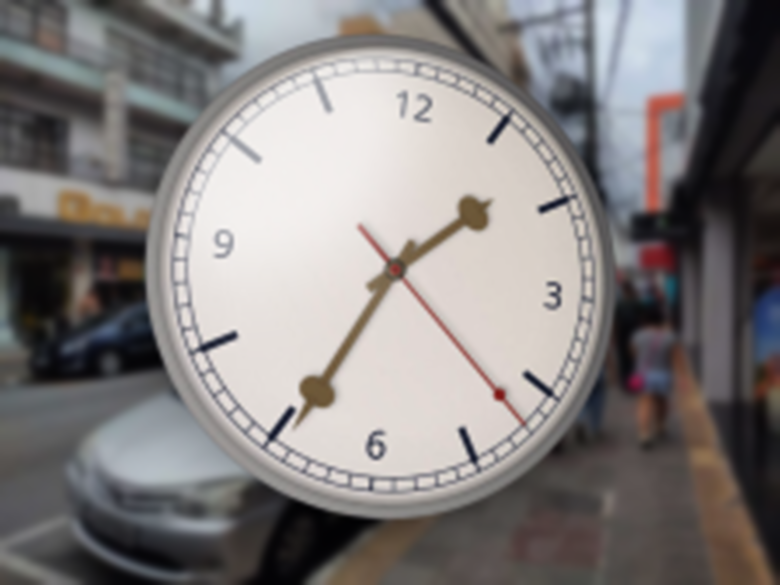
1:34:22
